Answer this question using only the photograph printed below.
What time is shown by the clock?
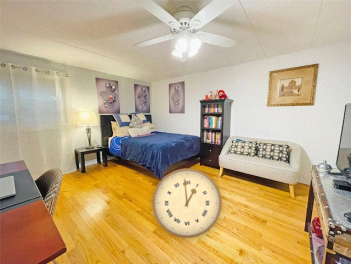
12:59
